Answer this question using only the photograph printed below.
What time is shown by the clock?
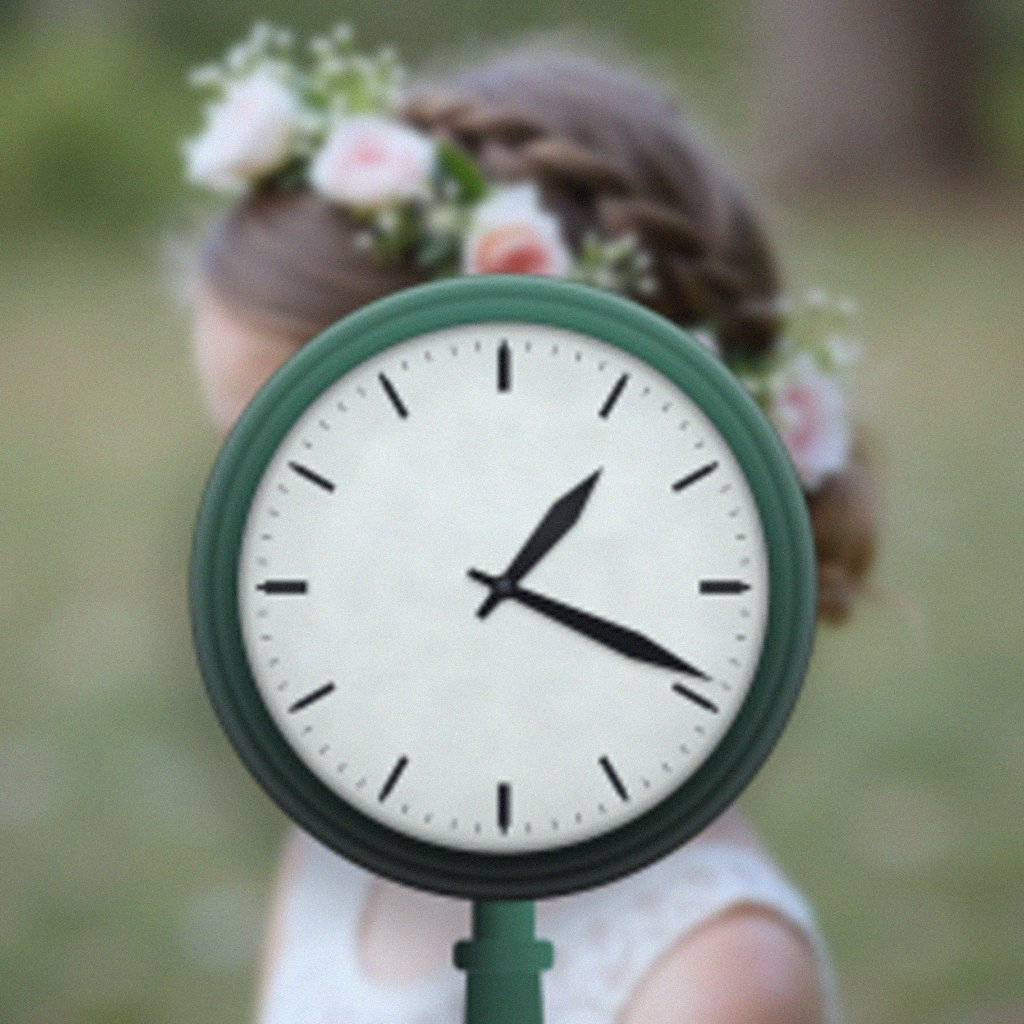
1:19
